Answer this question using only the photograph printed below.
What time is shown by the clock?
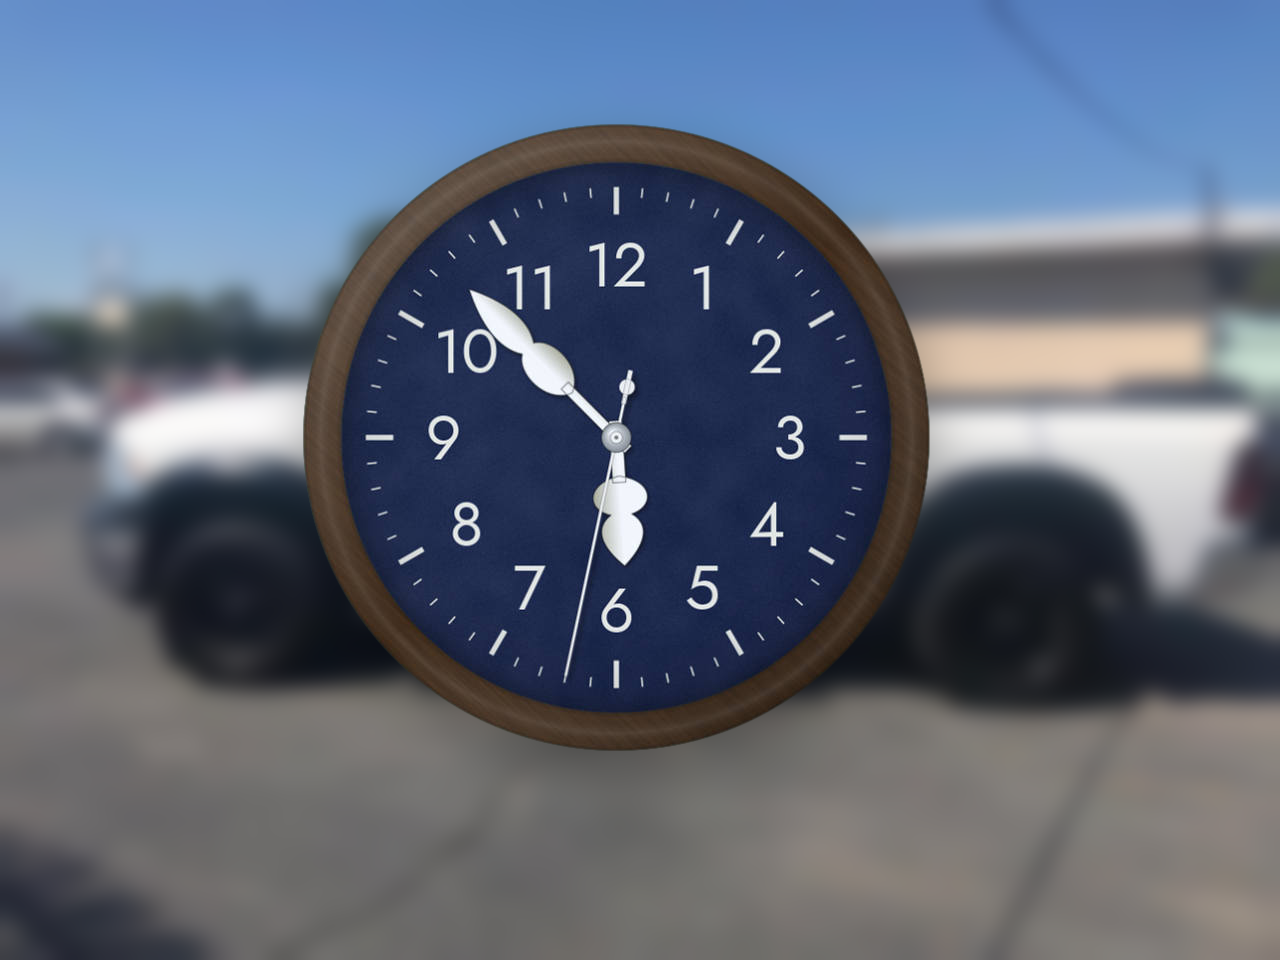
5:52:32
